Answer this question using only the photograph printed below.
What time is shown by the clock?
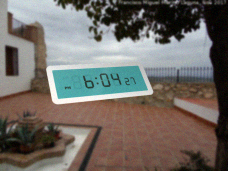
6:04:27
